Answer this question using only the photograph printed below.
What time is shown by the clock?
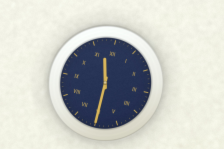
11:30
